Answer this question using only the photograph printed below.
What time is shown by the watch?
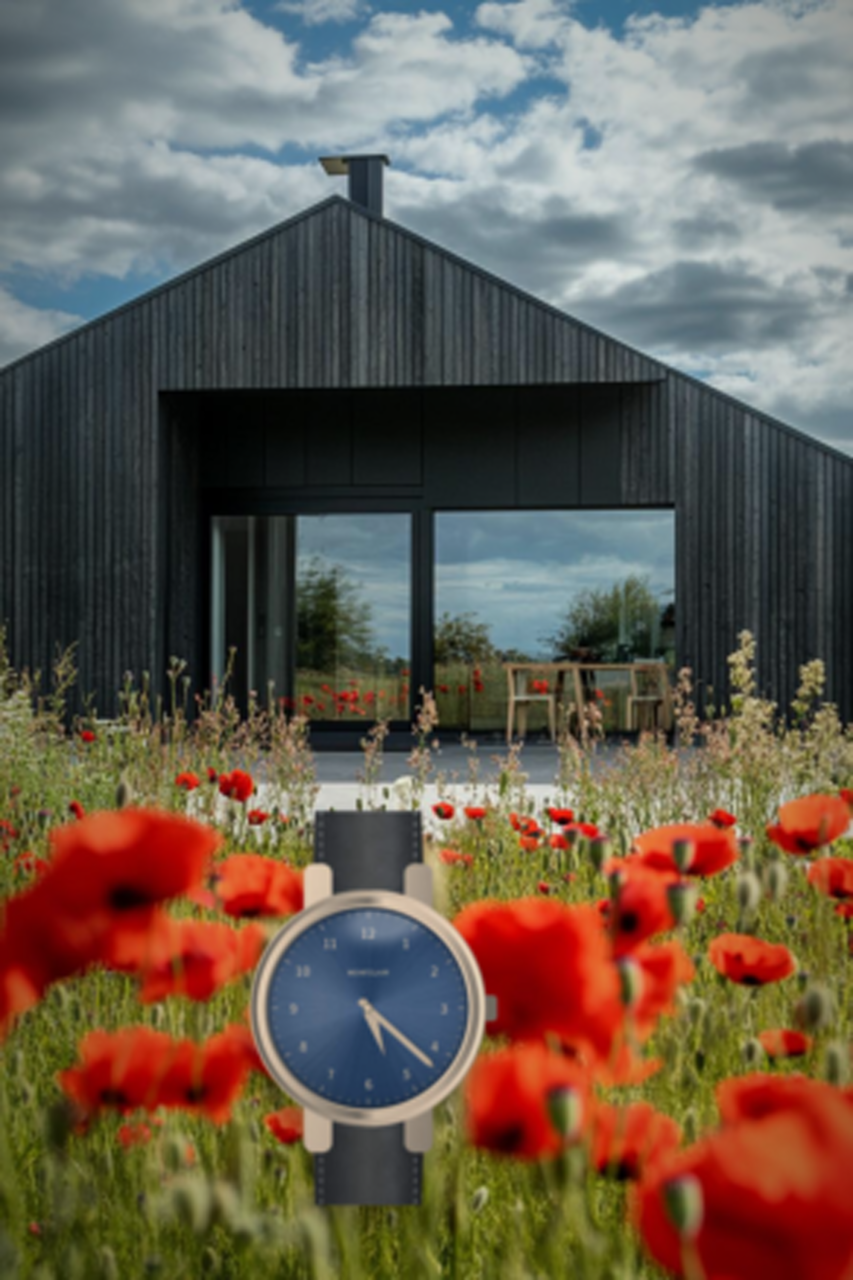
5:22
